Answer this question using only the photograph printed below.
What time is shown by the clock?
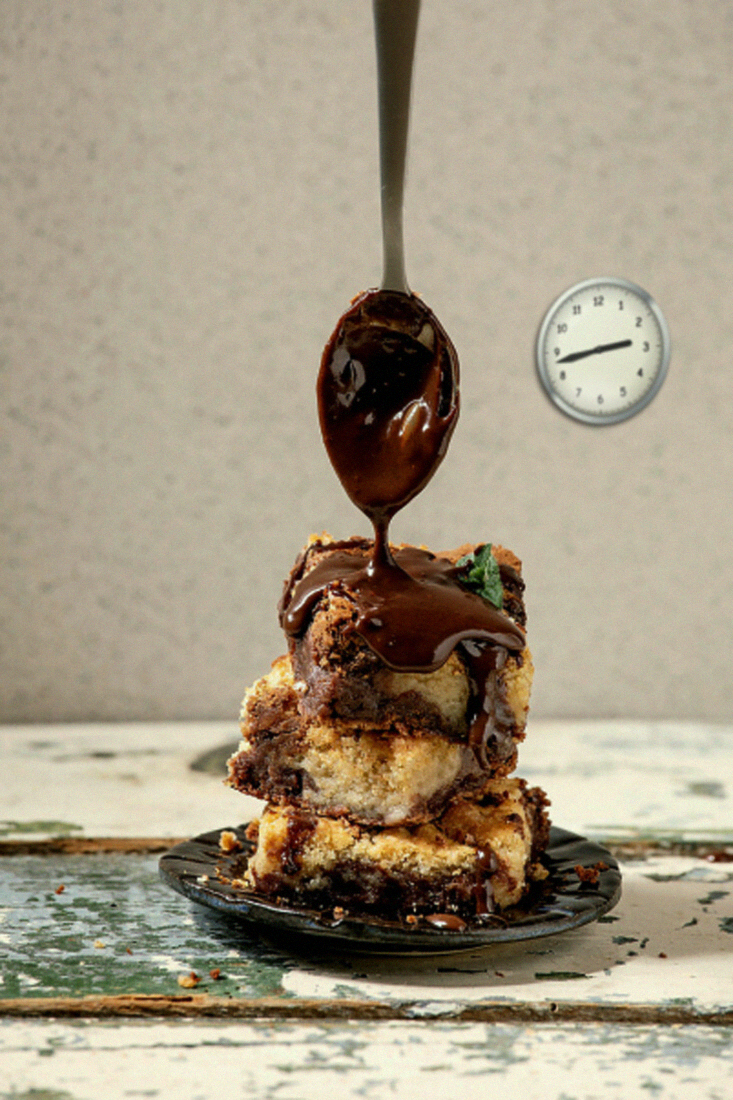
2:43
